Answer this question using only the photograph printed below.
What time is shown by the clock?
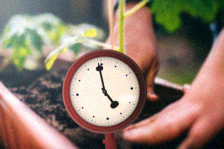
4:59
